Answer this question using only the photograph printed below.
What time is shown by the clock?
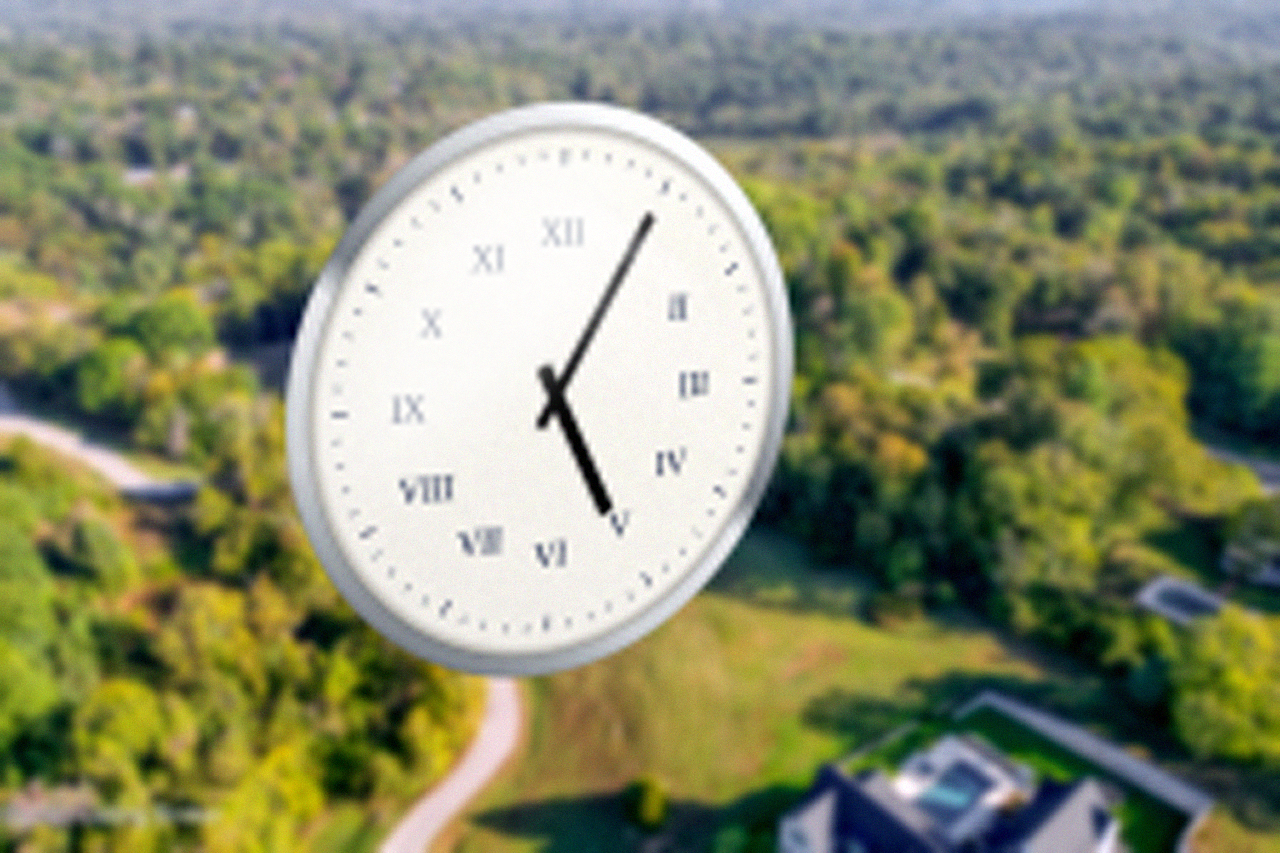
5:05
